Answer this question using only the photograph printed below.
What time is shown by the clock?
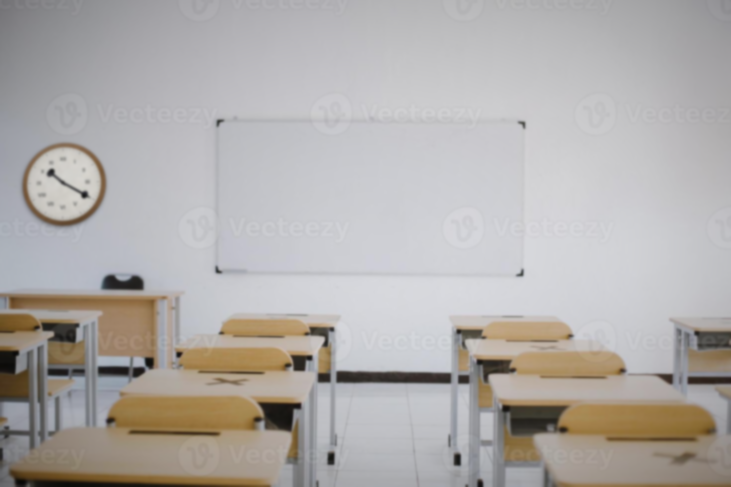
10:20
